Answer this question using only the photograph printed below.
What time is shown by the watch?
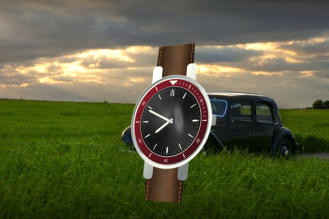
7:49
